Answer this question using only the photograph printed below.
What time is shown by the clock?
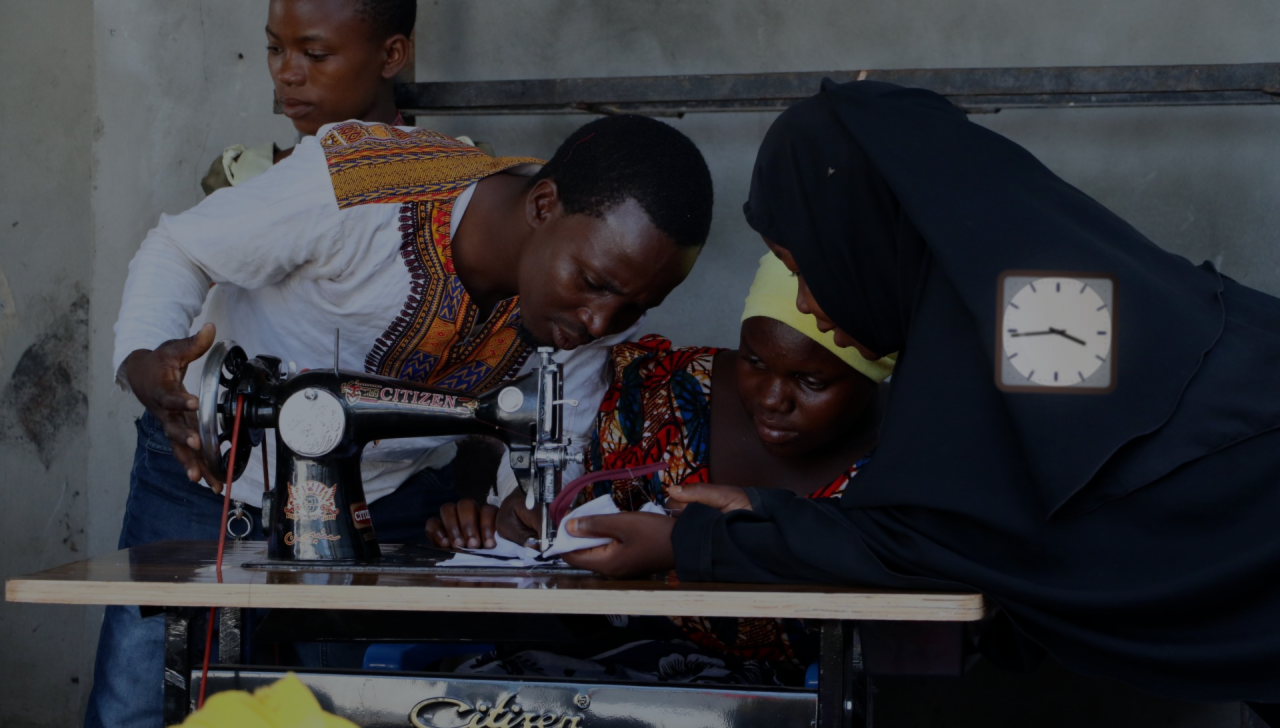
3:44
